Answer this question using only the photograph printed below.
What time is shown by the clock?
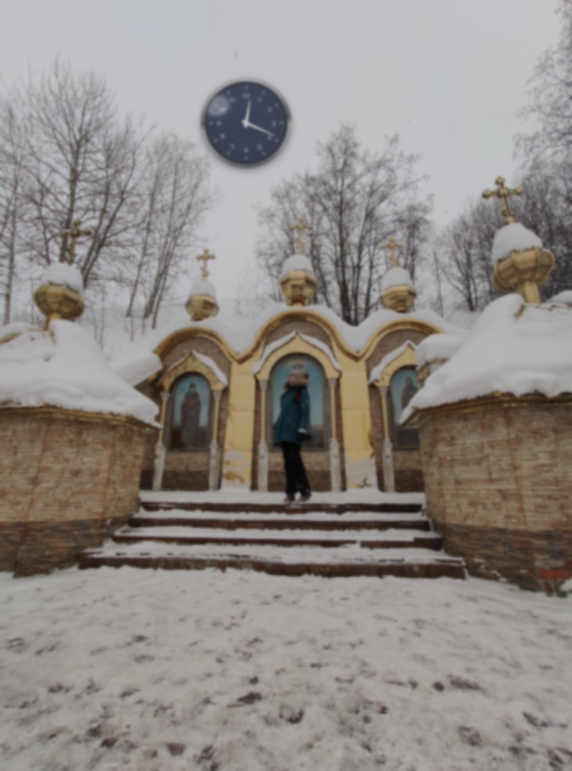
12:19
